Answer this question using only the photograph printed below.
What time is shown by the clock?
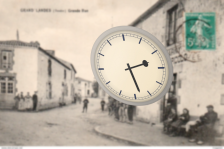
2:28
